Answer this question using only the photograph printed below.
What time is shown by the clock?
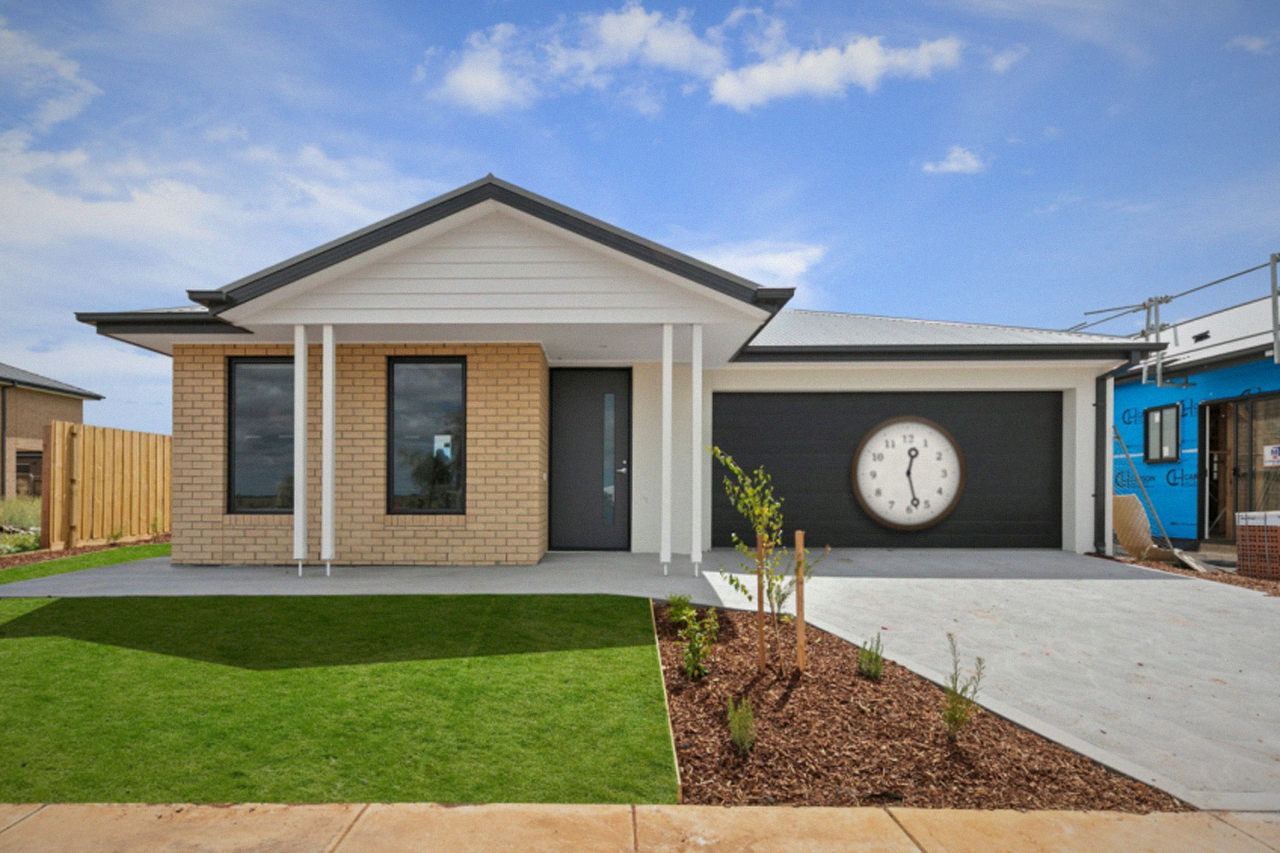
12:28
